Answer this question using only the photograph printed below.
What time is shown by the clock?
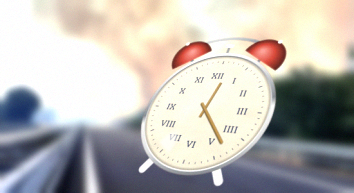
12:23
